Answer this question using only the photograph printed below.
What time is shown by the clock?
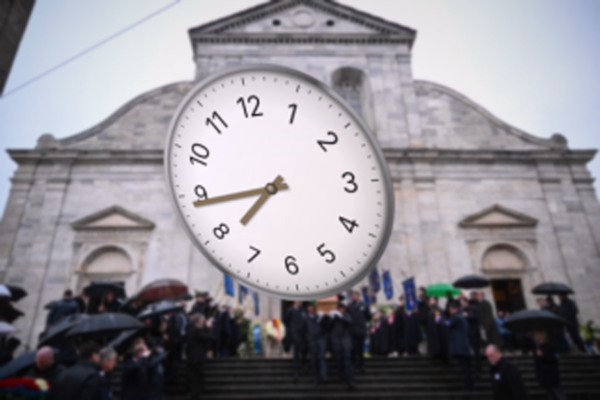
7:44
